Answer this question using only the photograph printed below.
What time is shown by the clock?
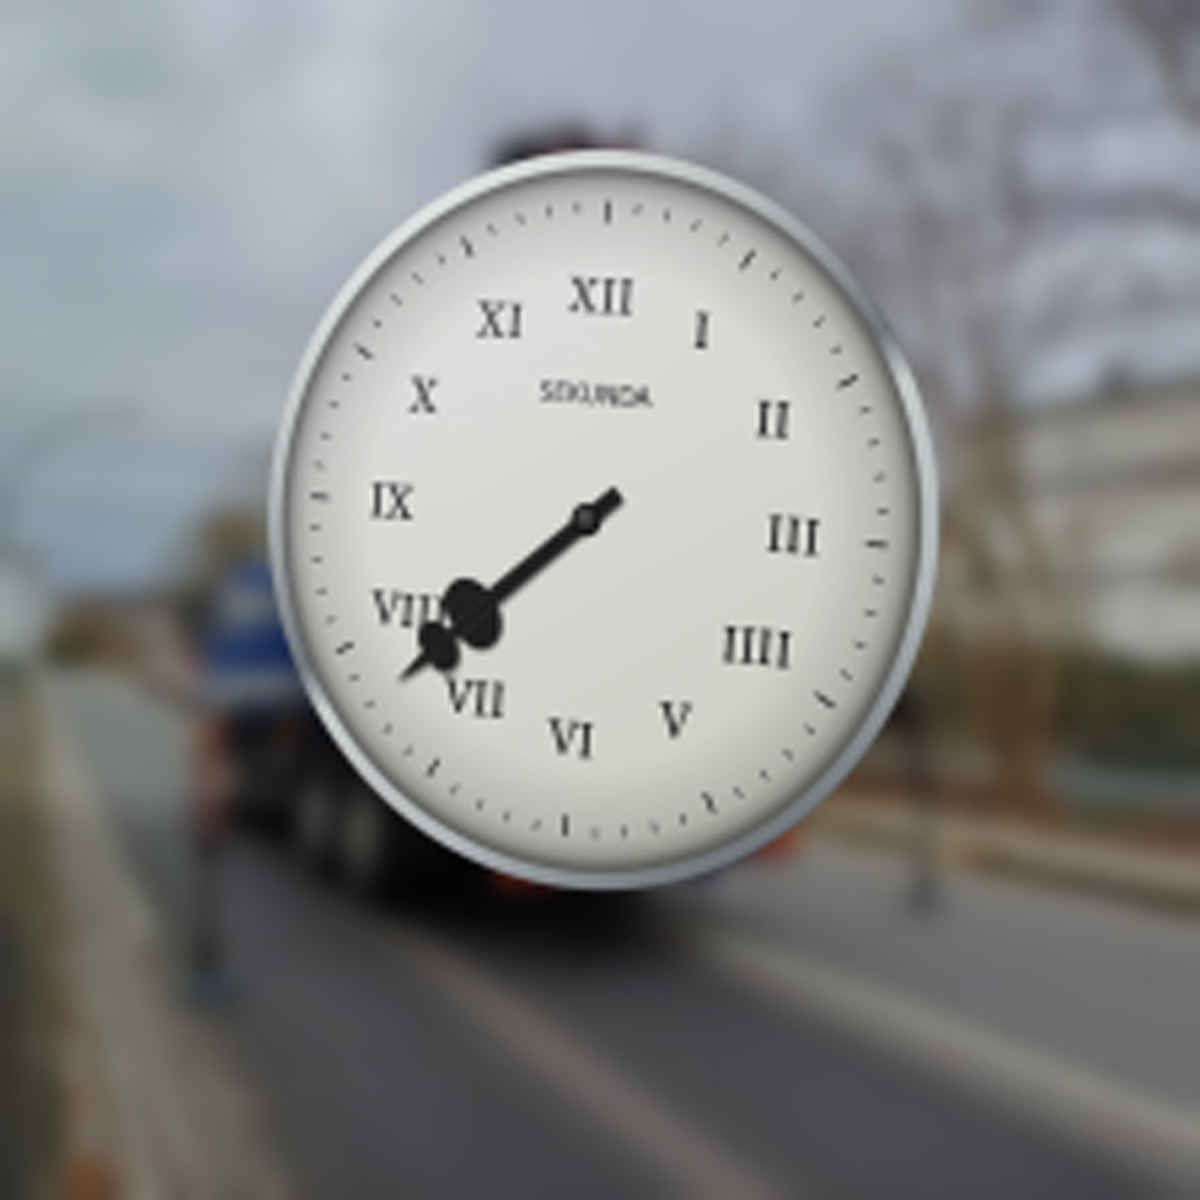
7:38
